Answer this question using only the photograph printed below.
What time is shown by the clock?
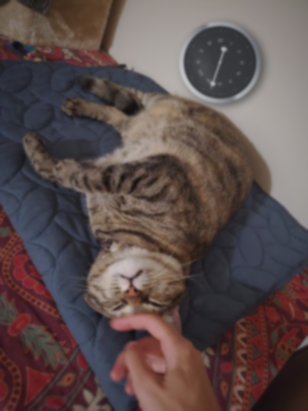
12:33
